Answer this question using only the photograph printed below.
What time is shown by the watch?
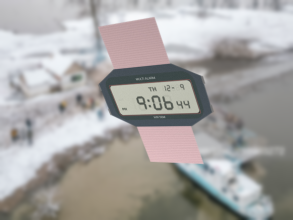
9:06:44
